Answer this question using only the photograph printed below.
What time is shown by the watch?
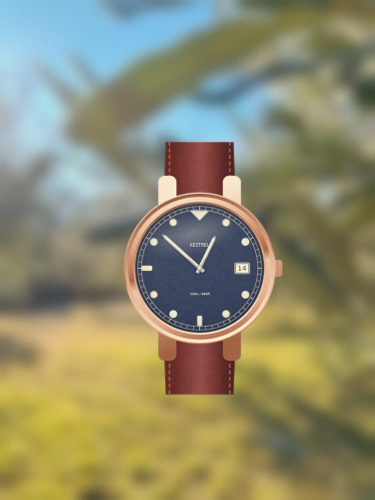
12:52
